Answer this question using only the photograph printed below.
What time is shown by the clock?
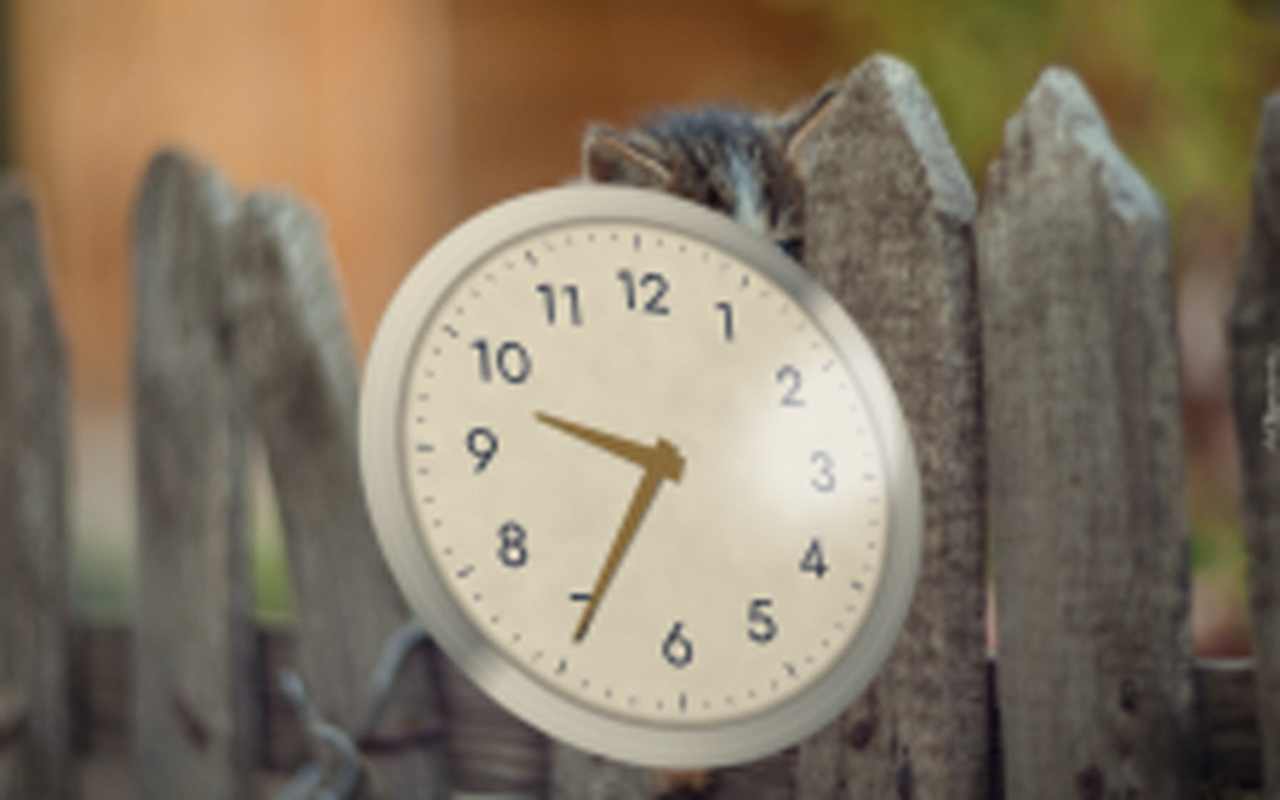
9:35
